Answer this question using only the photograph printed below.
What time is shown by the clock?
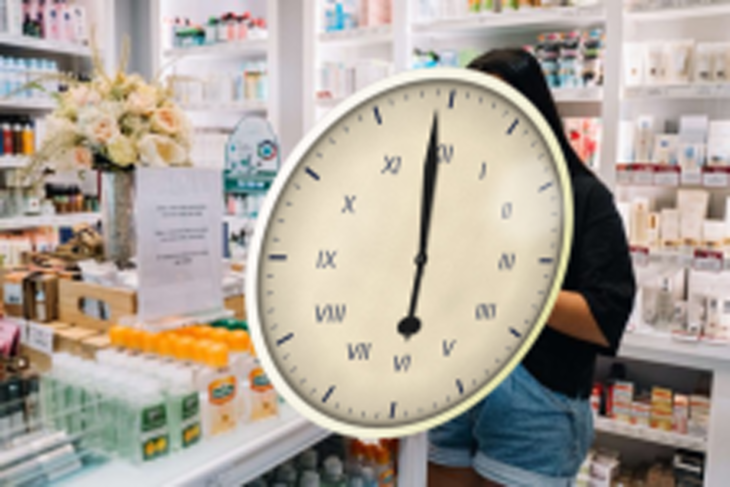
5:59
